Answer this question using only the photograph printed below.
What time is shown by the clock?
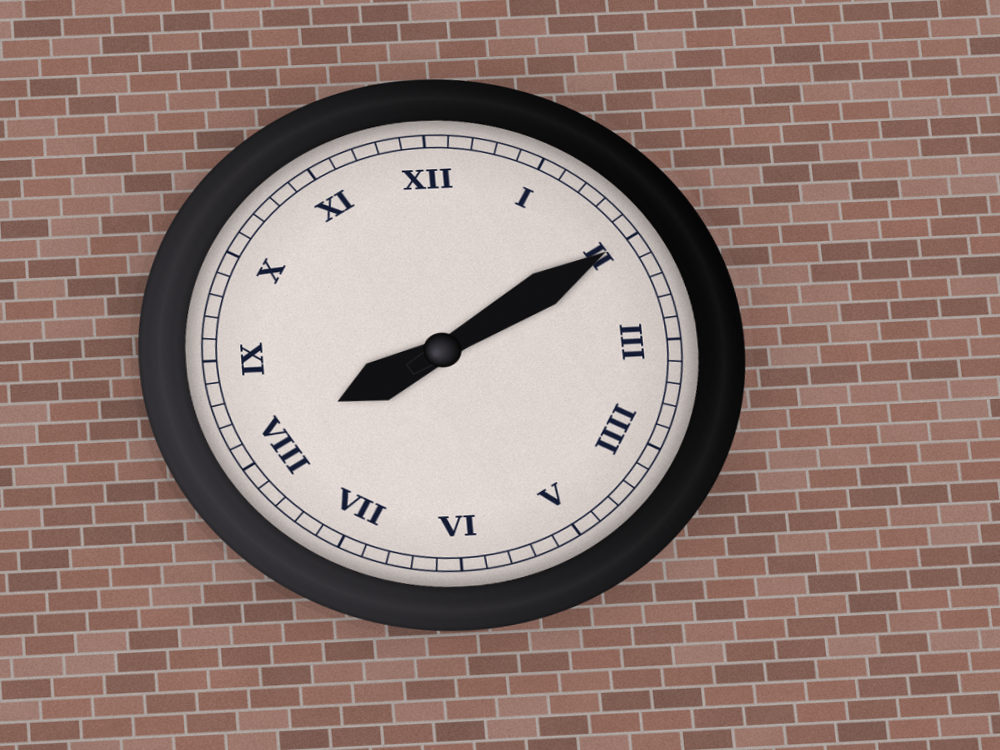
8:10
